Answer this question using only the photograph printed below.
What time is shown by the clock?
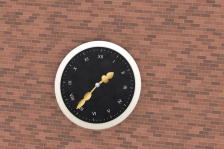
1:36
